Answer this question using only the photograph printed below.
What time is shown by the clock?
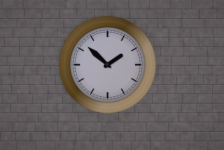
1:52
